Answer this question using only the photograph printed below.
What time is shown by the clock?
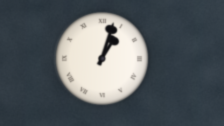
1:03
